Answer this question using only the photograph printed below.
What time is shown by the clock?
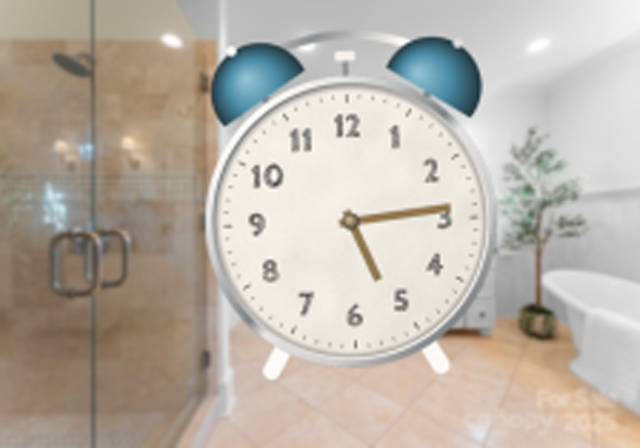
5:14
